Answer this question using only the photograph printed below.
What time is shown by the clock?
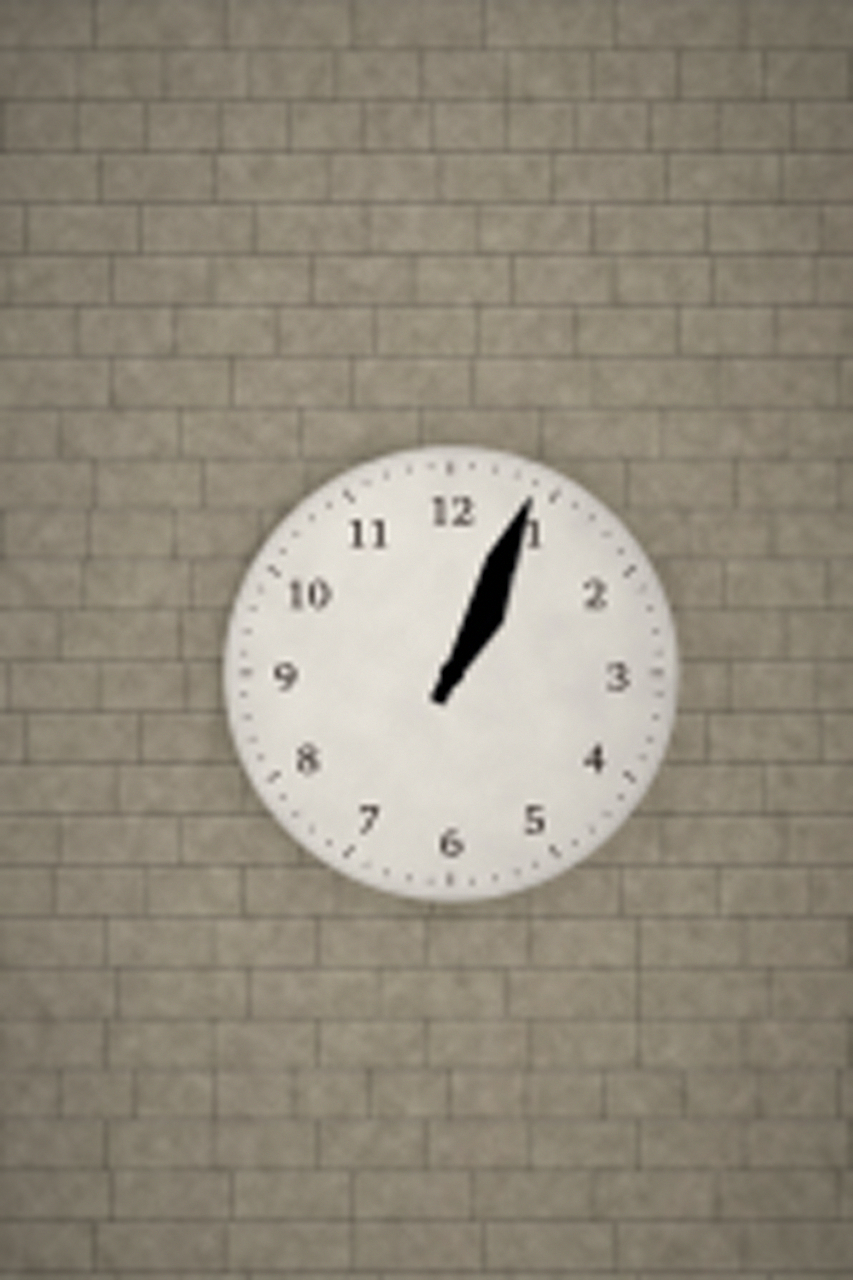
1:04
